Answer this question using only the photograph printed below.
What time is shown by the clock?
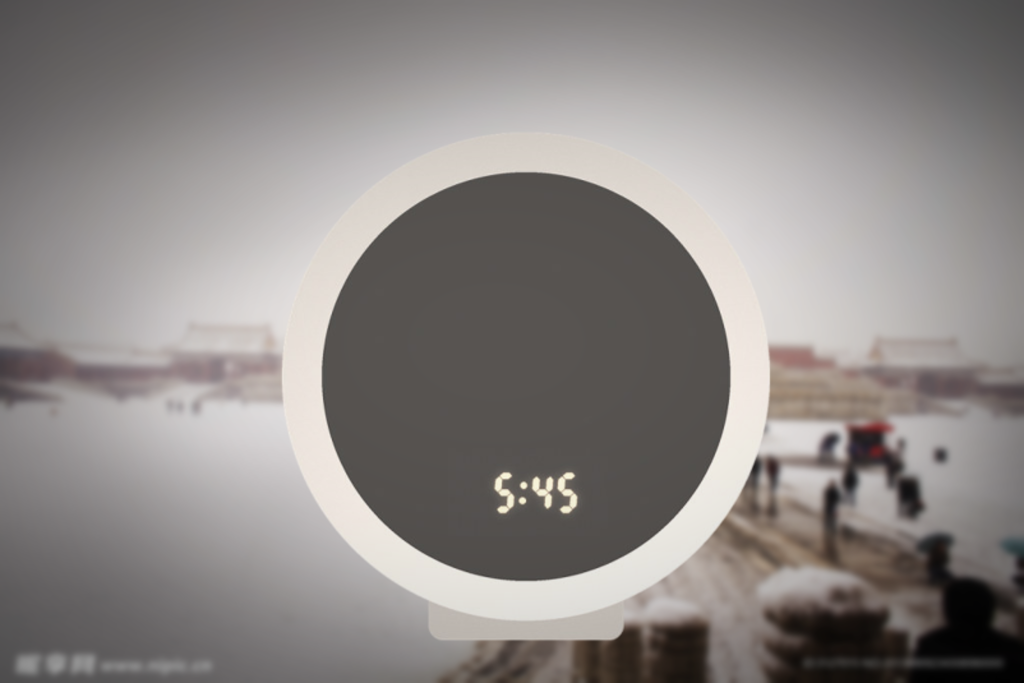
5:45
